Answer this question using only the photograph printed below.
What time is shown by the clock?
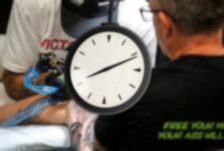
8:11
